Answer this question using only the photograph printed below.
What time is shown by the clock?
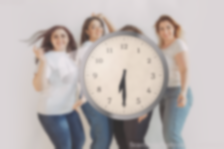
6:30
